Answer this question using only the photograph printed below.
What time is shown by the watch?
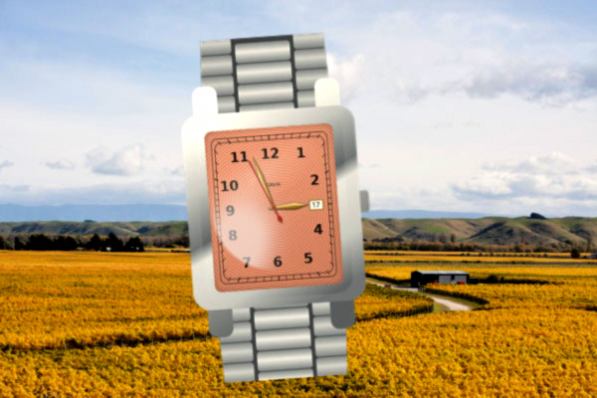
2:56:56
